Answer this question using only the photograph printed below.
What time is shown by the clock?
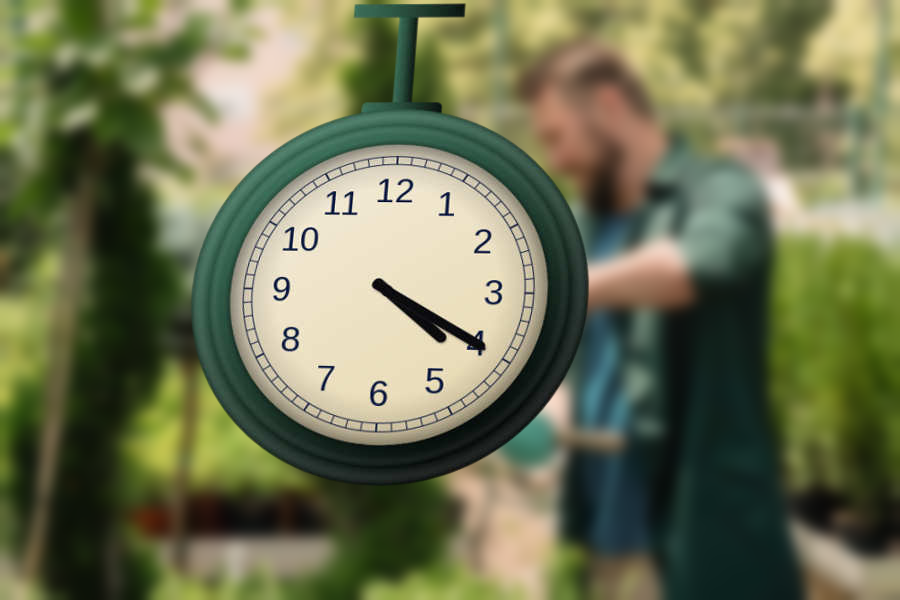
4:20
